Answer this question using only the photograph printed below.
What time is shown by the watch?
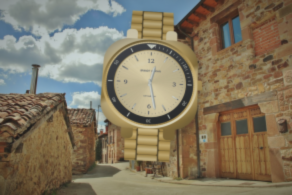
12:28
